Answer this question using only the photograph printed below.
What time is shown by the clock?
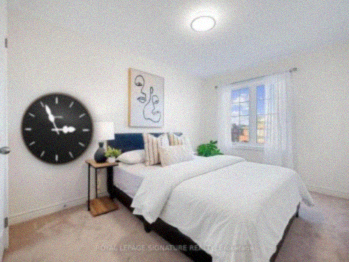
2:56
